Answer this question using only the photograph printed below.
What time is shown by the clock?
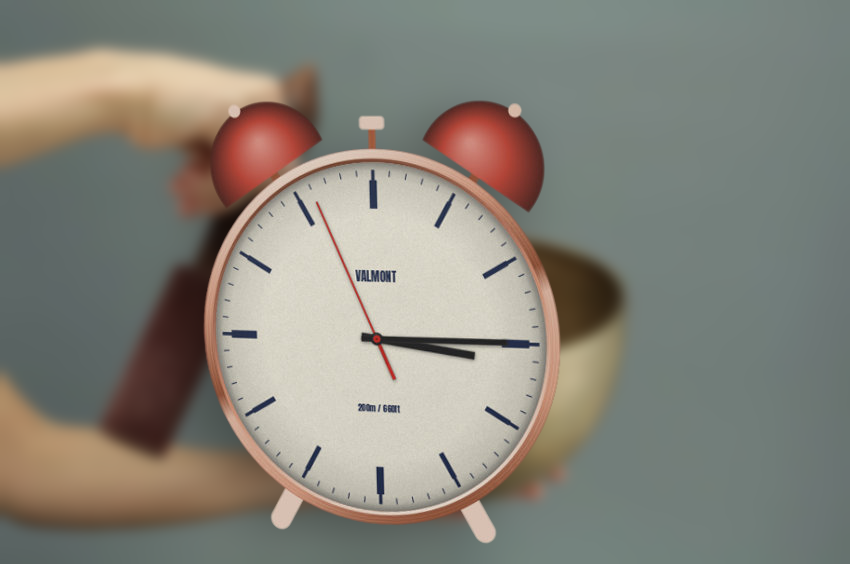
3:14:56
